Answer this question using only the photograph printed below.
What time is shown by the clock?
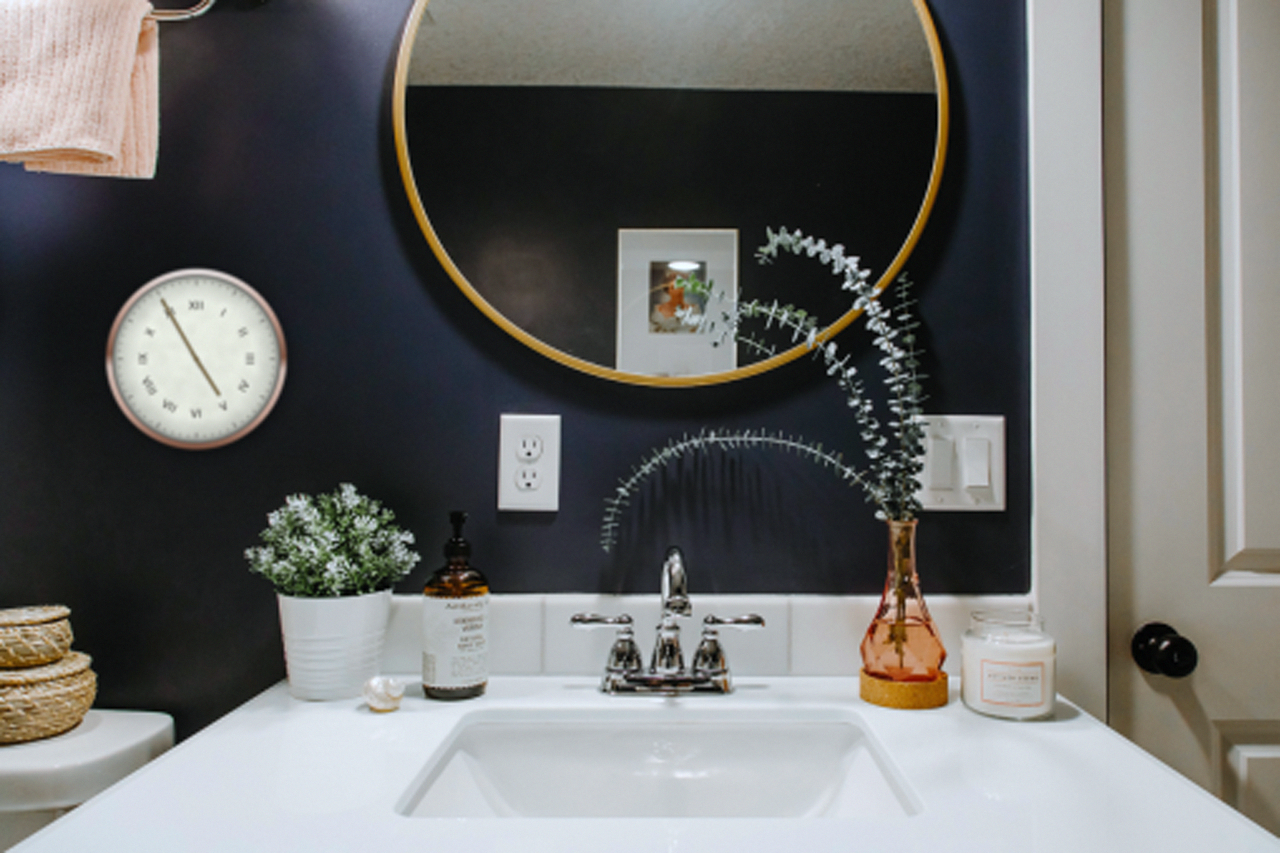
4:55
